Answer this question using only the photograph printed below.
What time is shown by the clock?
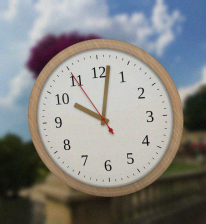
10:01:55
